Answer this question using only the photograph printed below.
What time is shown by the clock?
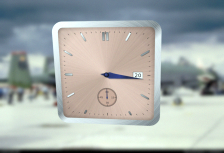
3:16
